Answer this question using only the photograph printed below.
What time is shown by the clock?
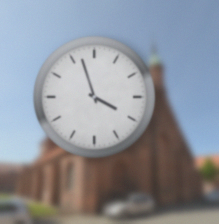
3:57
